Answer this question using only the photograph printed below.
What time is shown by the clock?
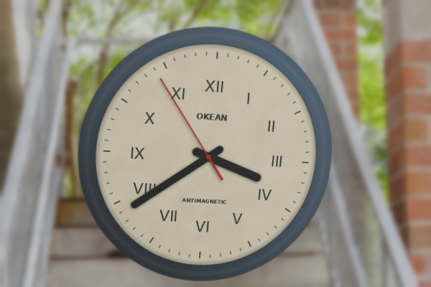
3:38:54
